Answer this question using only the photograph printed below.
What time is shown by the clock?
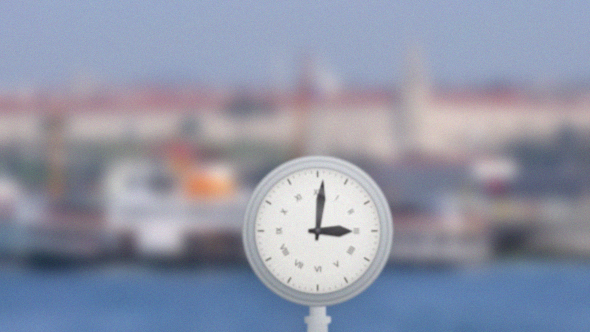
3:01
